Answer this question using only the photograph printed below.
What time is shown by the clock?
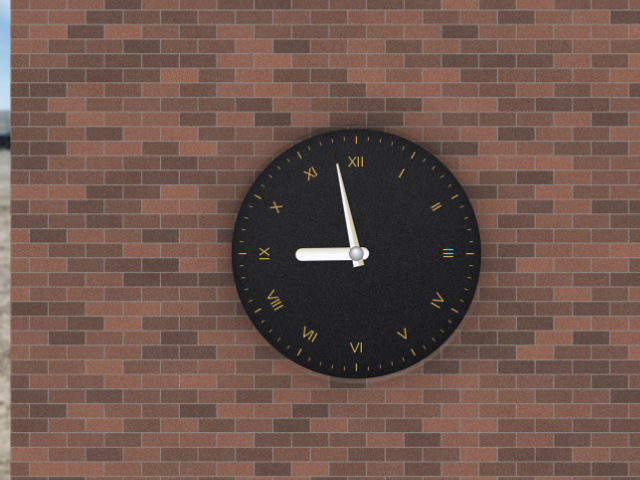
8:58
